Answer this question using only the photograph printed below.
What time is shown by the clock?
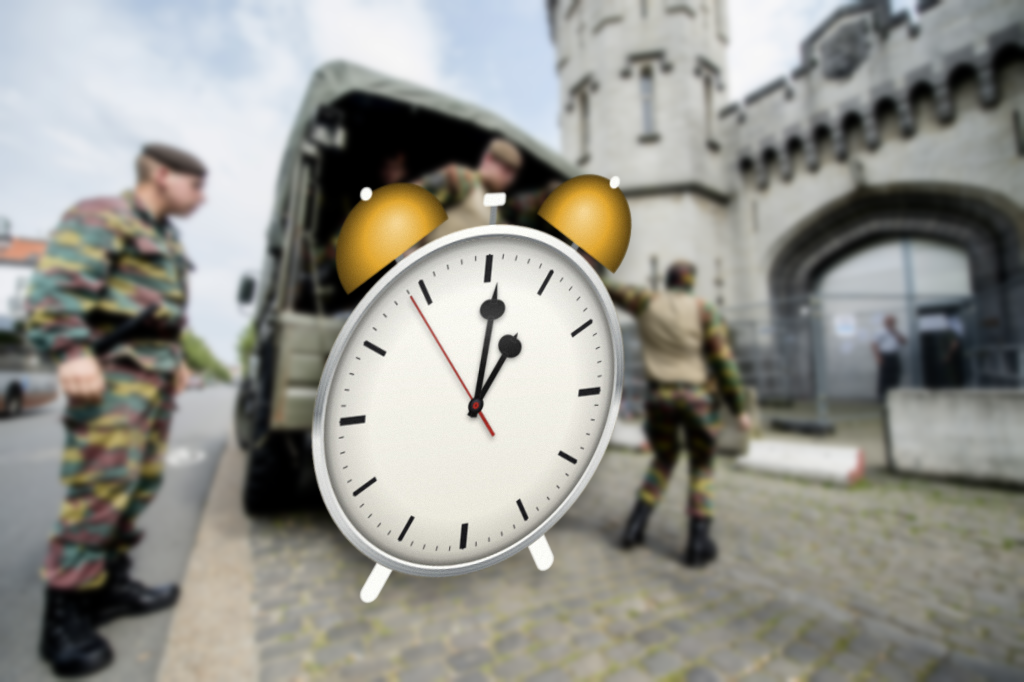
1:00:54
